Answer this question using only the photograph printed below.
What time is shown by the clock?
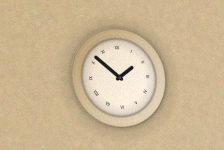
1:52
